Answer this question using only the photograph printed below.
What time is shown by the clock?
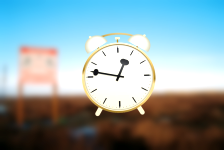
12:47
